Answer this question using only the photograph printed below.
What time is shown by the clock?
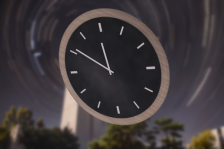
11:51
